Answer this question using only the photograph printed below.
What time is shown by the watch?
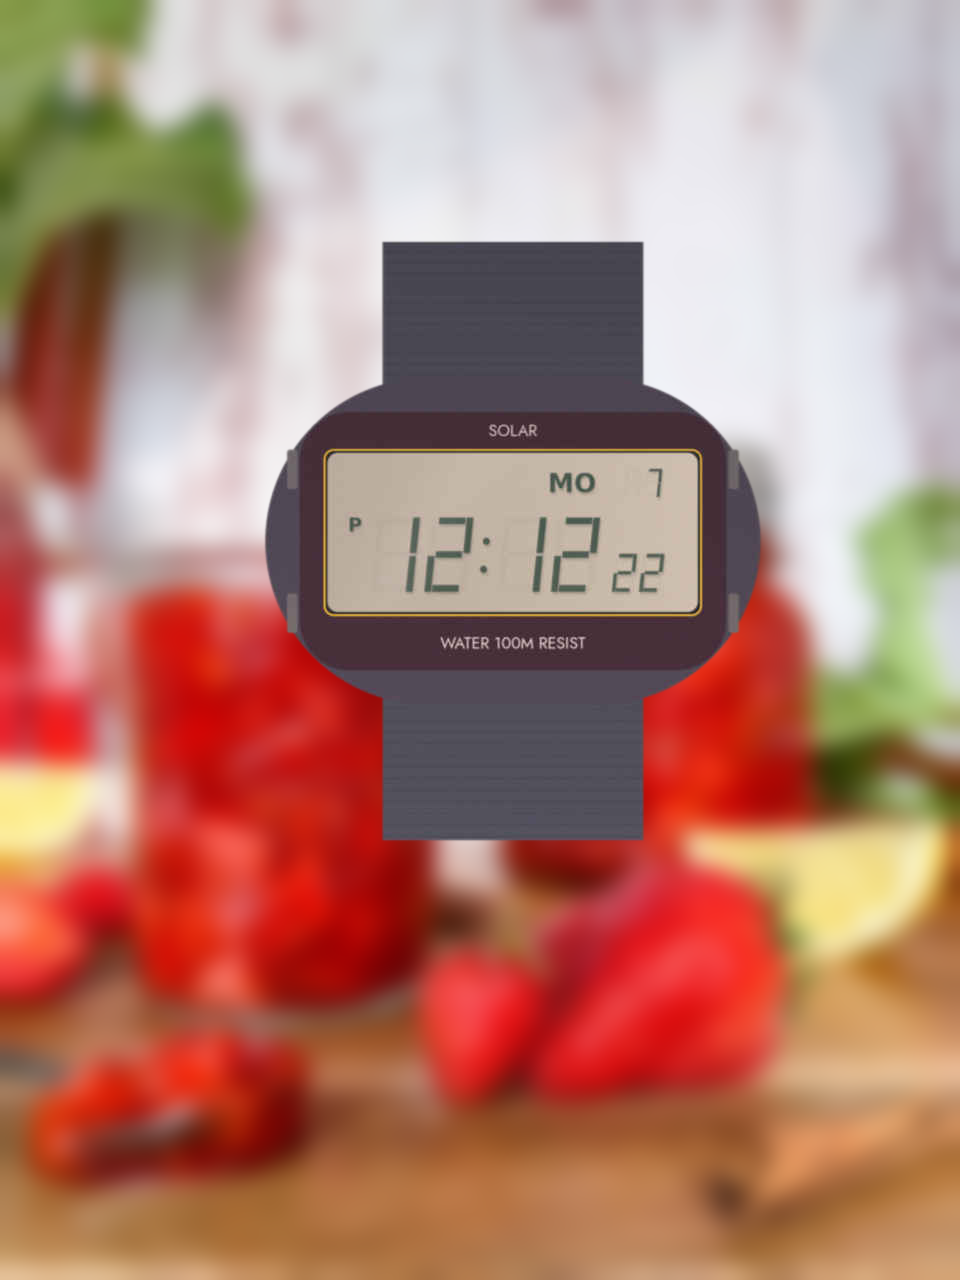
12:12:22
